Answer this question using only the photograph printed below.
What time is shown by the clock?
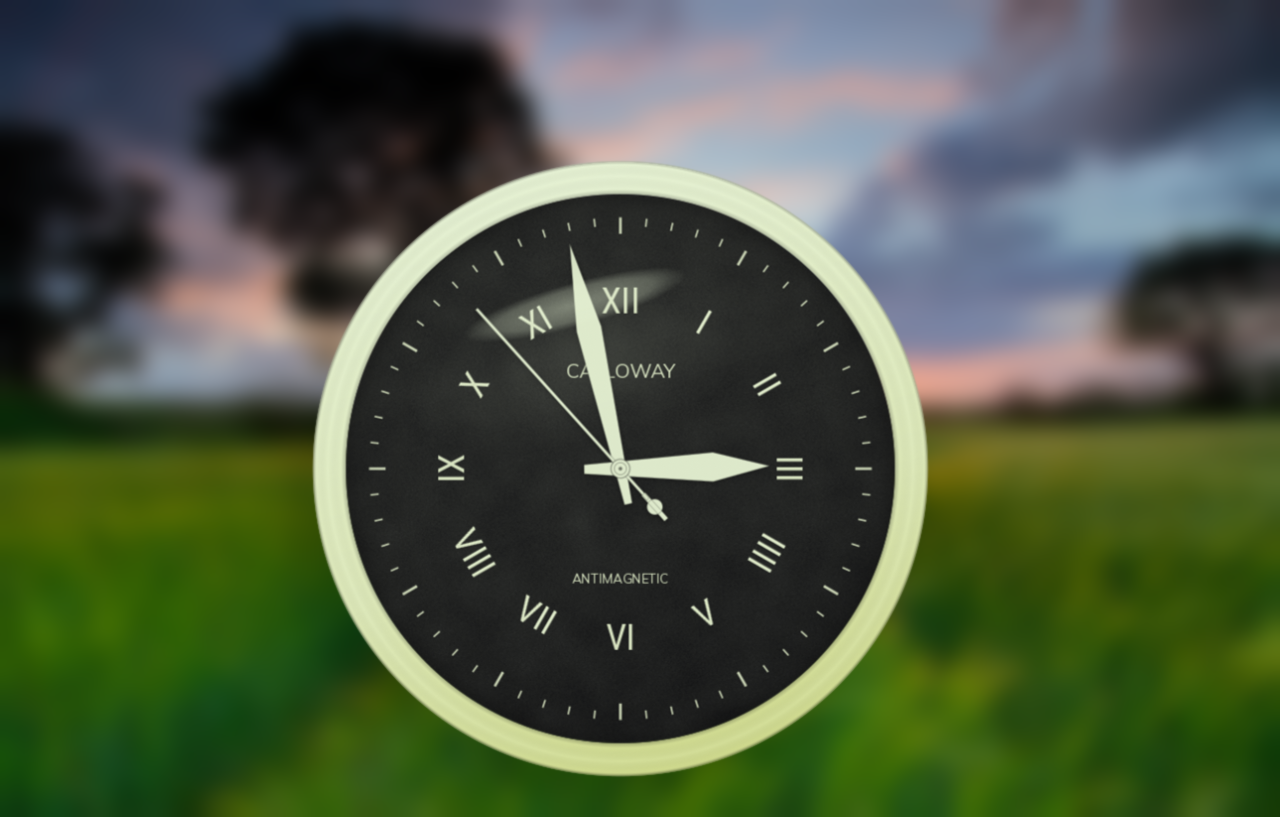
2:57:53
